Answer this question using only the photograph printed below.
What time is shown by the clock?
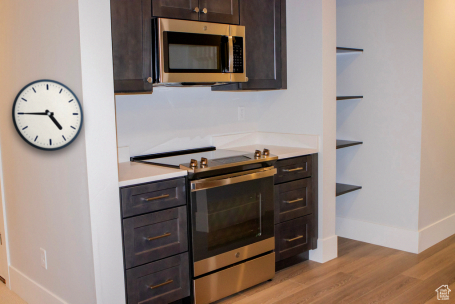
4:45
